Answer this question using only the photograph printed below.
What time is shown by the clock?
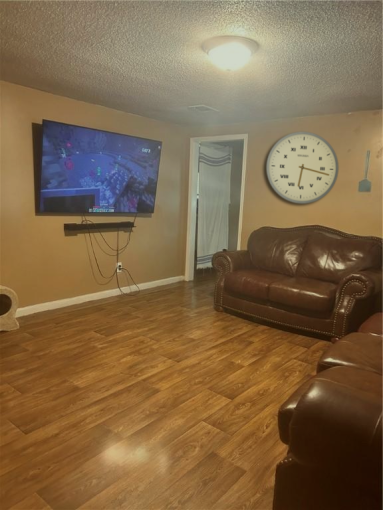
6:17
